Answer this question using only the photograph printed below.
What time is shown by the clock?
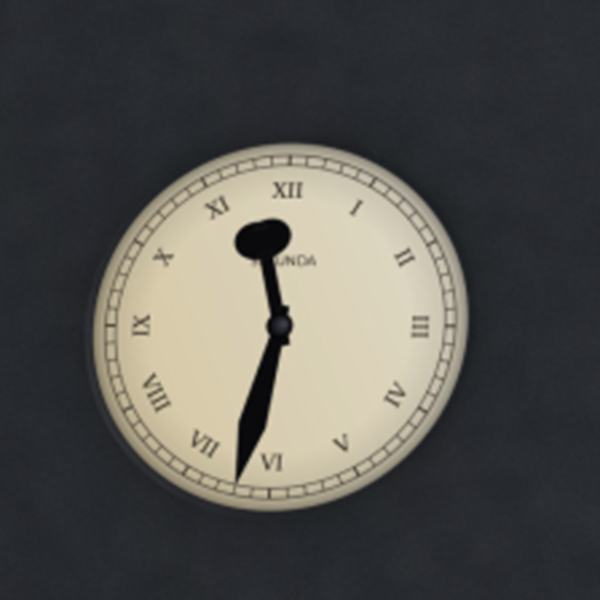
11:32
